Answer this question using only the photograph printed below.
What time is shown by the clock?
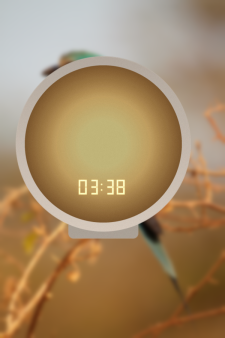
3:38
